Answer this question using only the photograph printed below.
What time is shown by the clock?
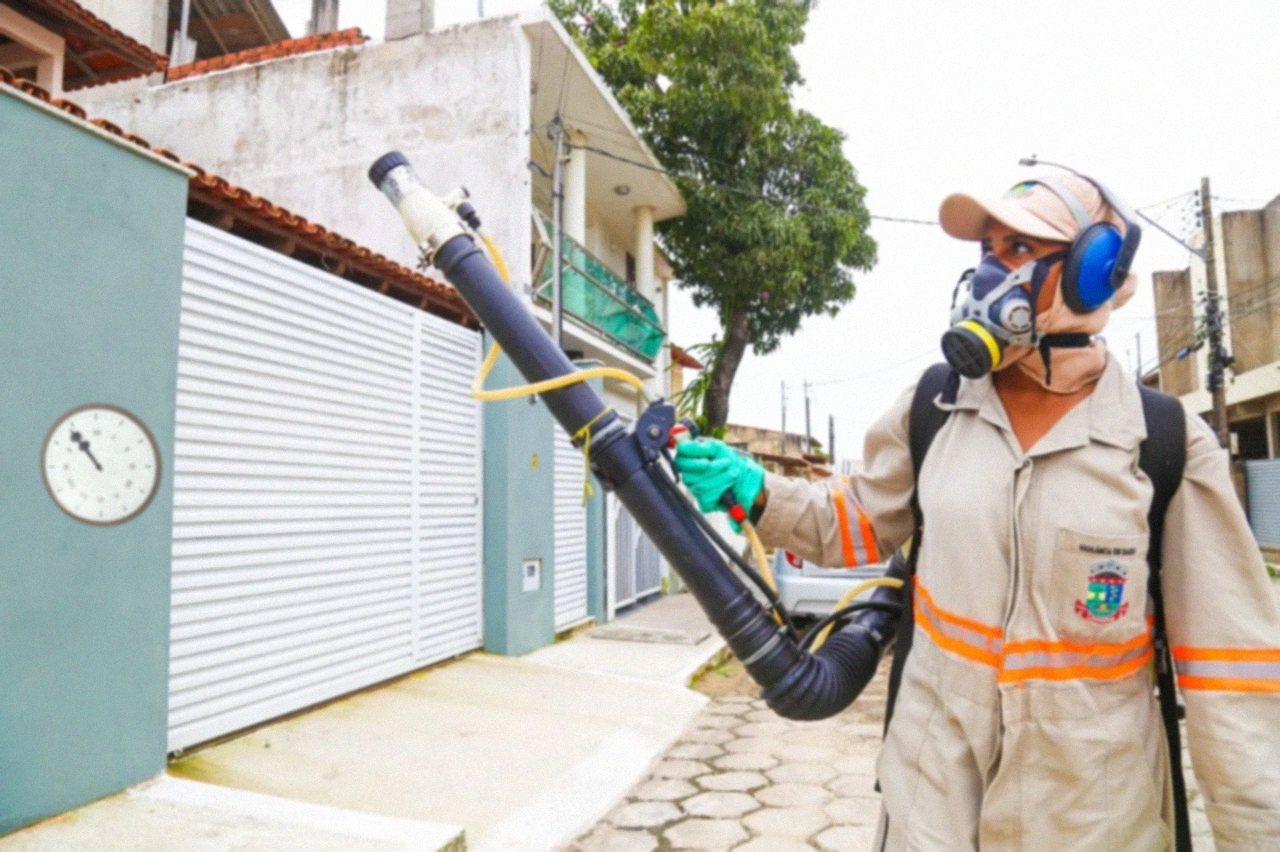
10:54
